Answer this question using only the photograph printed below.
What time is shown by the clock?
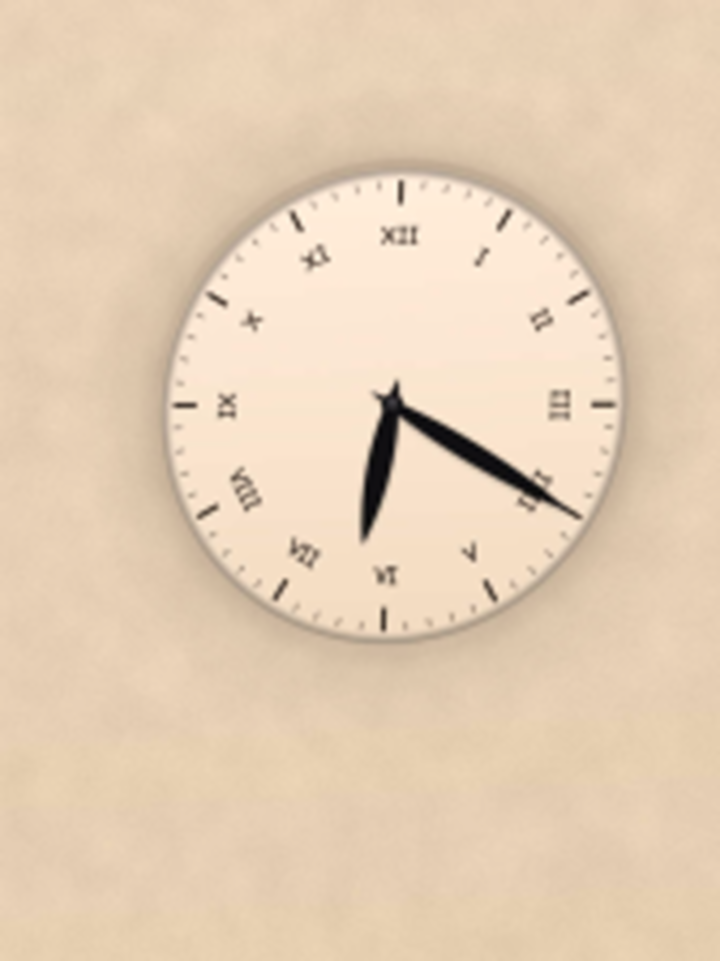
6:20
